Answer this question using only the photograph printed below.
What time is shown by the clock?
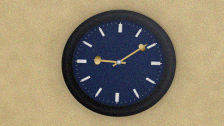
9:09
